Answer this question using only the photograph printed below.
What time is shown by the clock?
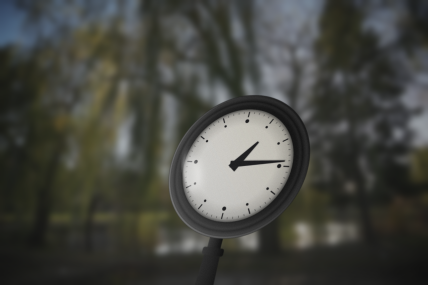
1:14
